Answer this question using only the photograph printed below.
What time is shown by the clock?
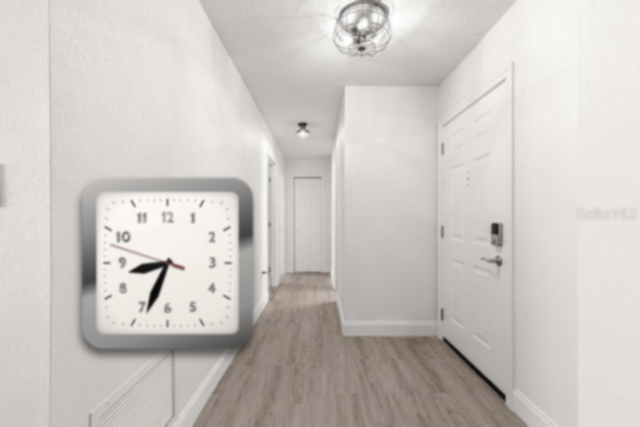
8:33:48
